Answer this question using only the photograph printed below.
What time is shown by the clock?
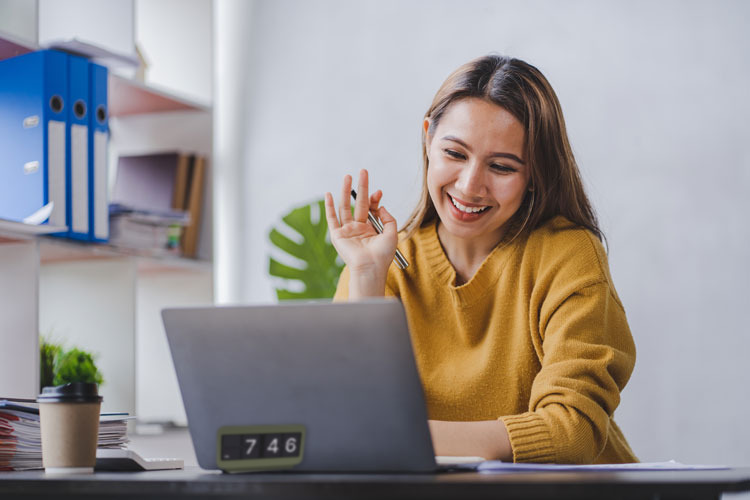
7:46
